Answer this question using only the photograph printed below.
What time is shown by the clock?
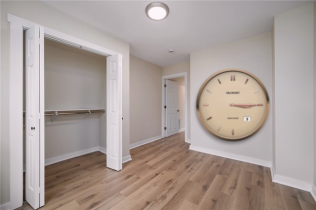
3:15
